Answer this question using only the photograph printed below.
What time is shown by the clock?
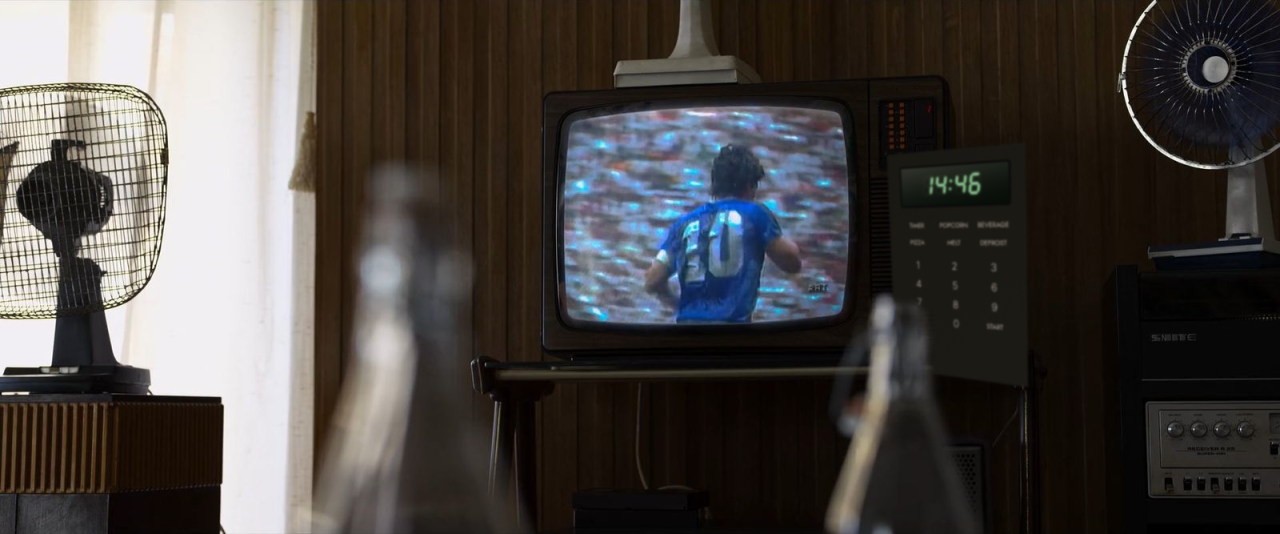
14:46
